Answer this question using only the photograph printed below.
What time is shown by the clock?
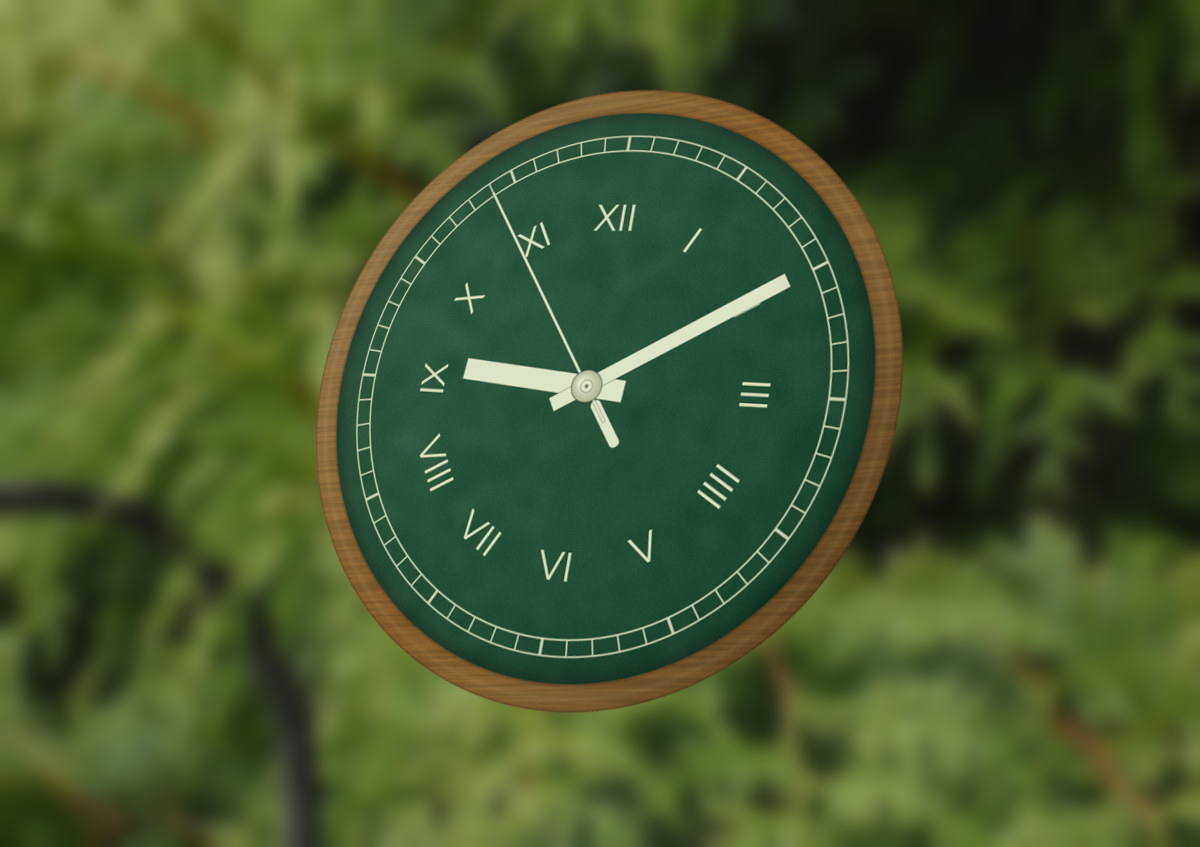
9:09:54
